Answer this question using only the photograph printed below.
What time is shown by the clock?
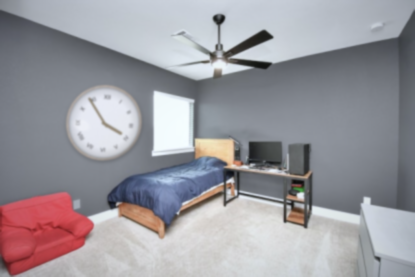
3:54
